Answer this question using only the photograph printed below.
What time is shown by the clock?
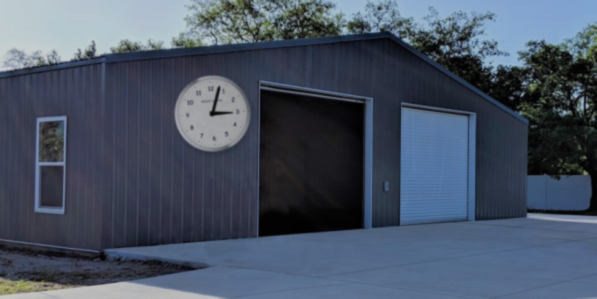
3:03
